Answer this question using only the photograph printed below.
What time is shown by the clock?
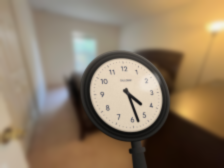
4:28
